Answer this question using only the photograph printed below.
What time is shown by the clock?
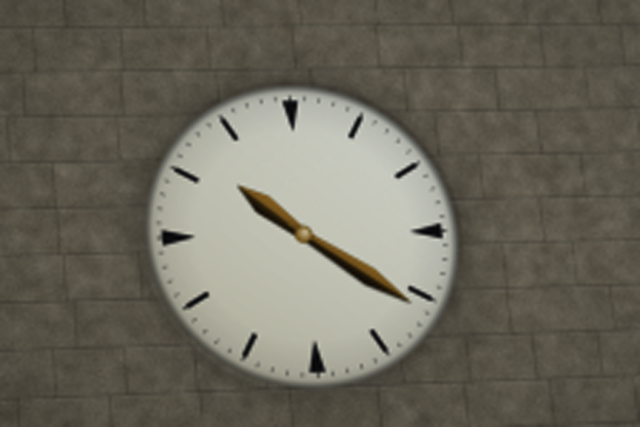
10:21
